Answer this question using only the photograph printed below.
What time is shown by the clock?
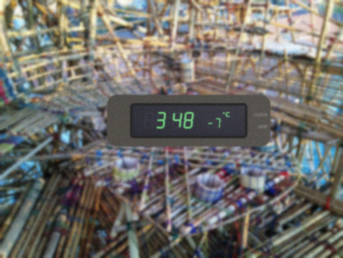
3:48
